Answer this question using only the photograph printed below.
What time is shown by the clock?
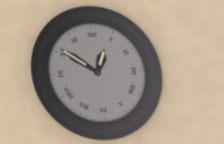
12:51
